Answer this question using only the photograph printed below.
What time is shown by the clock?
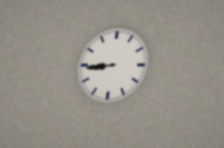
8:44
